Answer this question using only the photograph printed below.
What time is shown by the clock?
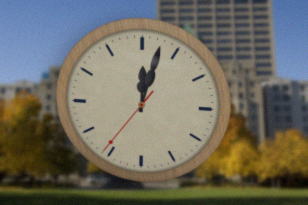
12:02:36
